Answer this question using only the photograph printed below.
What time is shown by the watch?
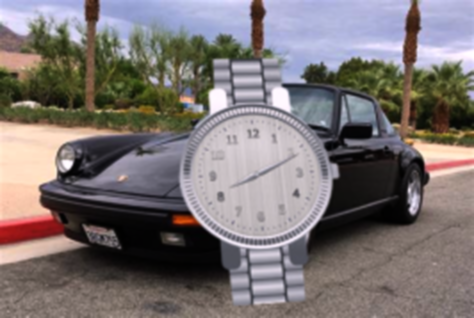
8:11
